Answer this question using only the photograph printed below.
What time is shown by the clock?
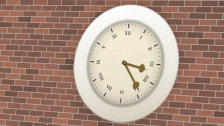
3:24
